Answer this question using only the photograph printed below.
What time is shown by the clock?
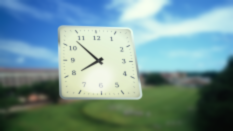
7:53
